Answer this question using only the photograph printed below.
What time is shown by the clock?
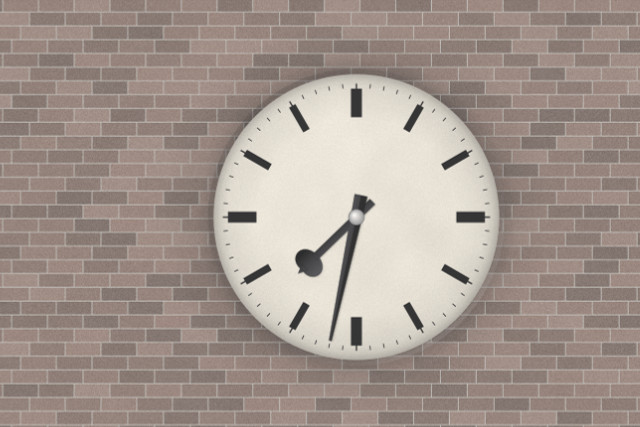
7:32
